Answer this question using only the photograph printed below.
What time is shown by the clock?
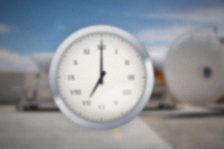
7:00
